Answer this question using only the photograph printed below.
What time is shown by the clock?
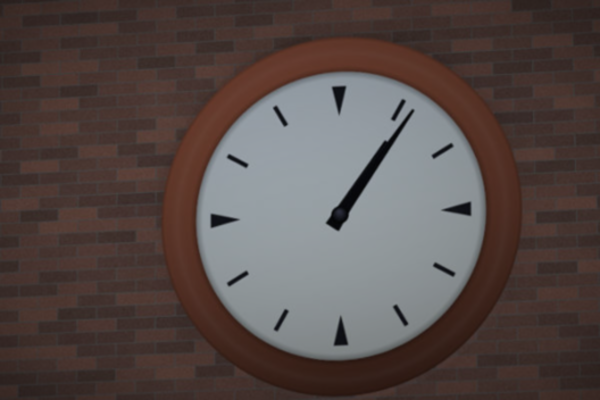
1:06
